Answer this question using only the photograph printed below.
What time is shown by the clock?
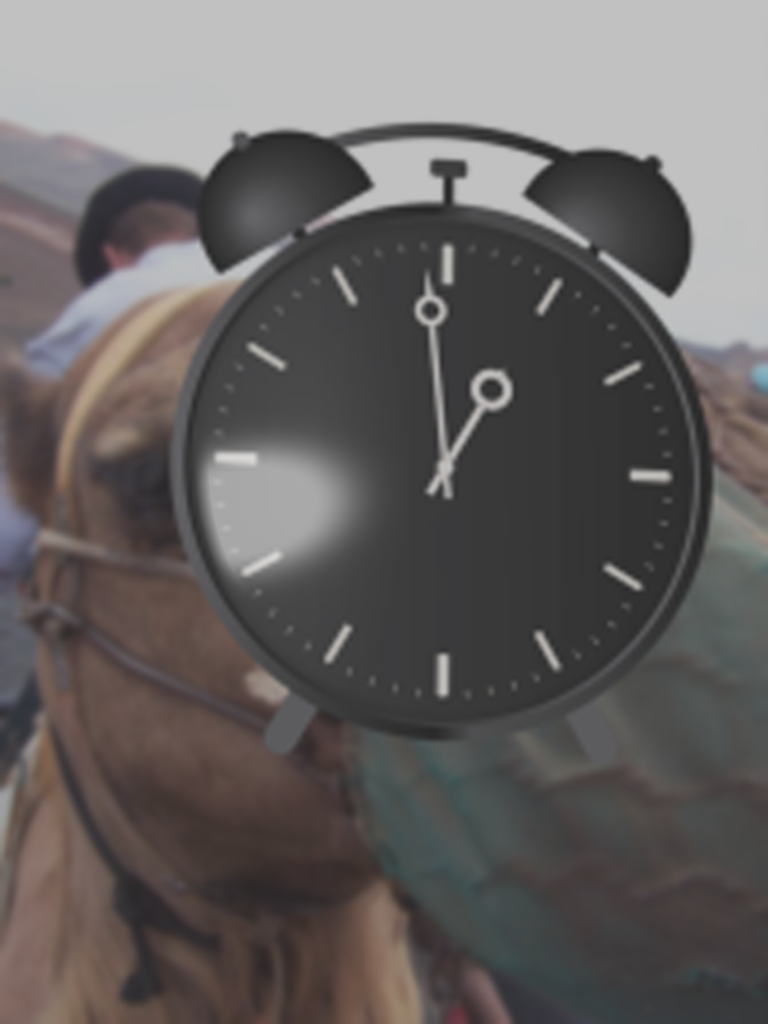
12:59
